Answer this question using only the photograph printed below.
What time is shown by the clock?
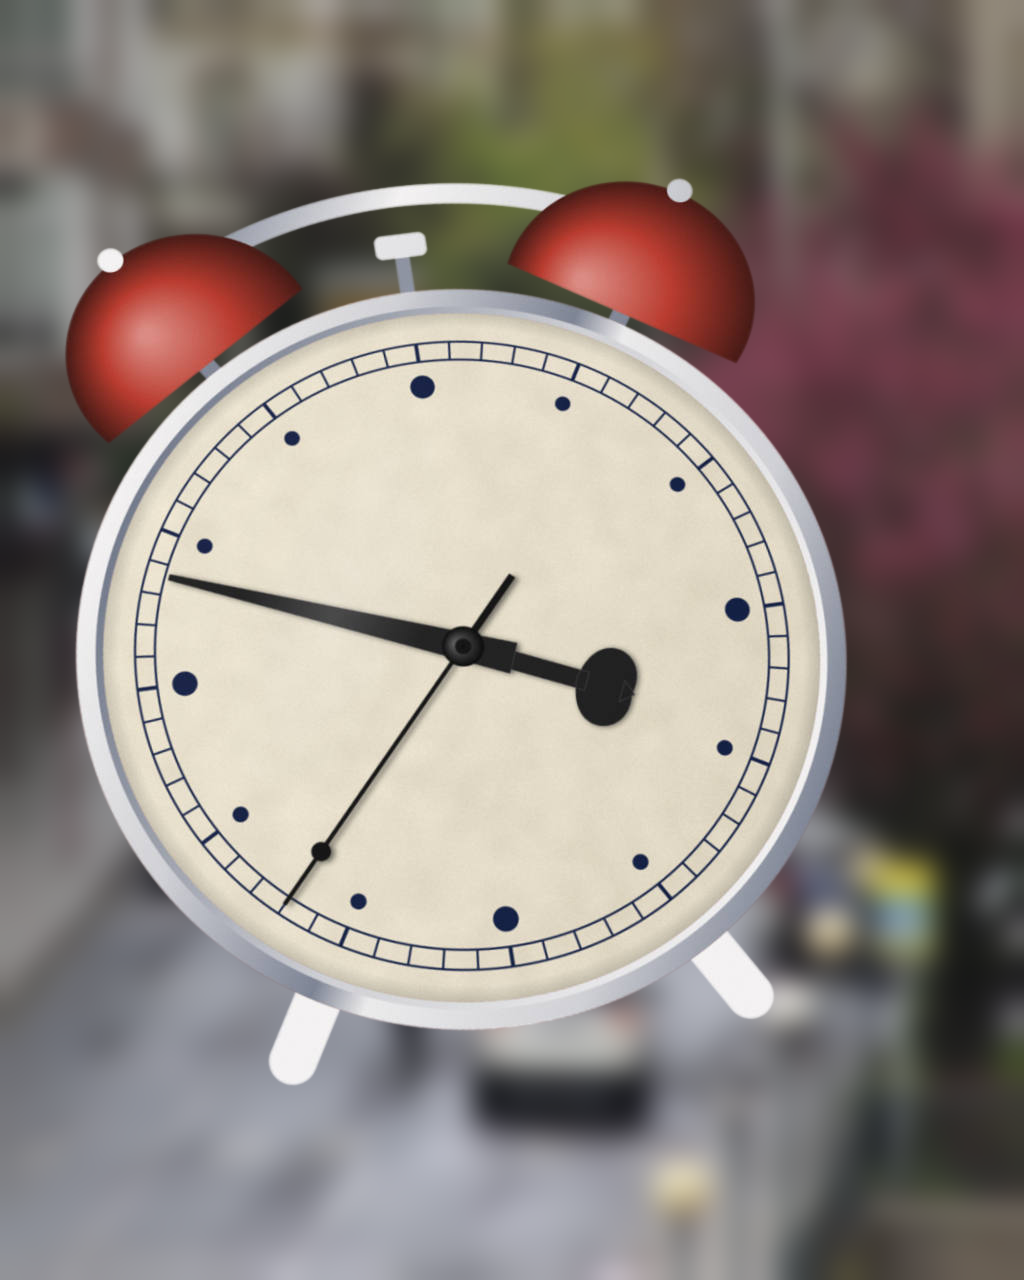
3:48:37
